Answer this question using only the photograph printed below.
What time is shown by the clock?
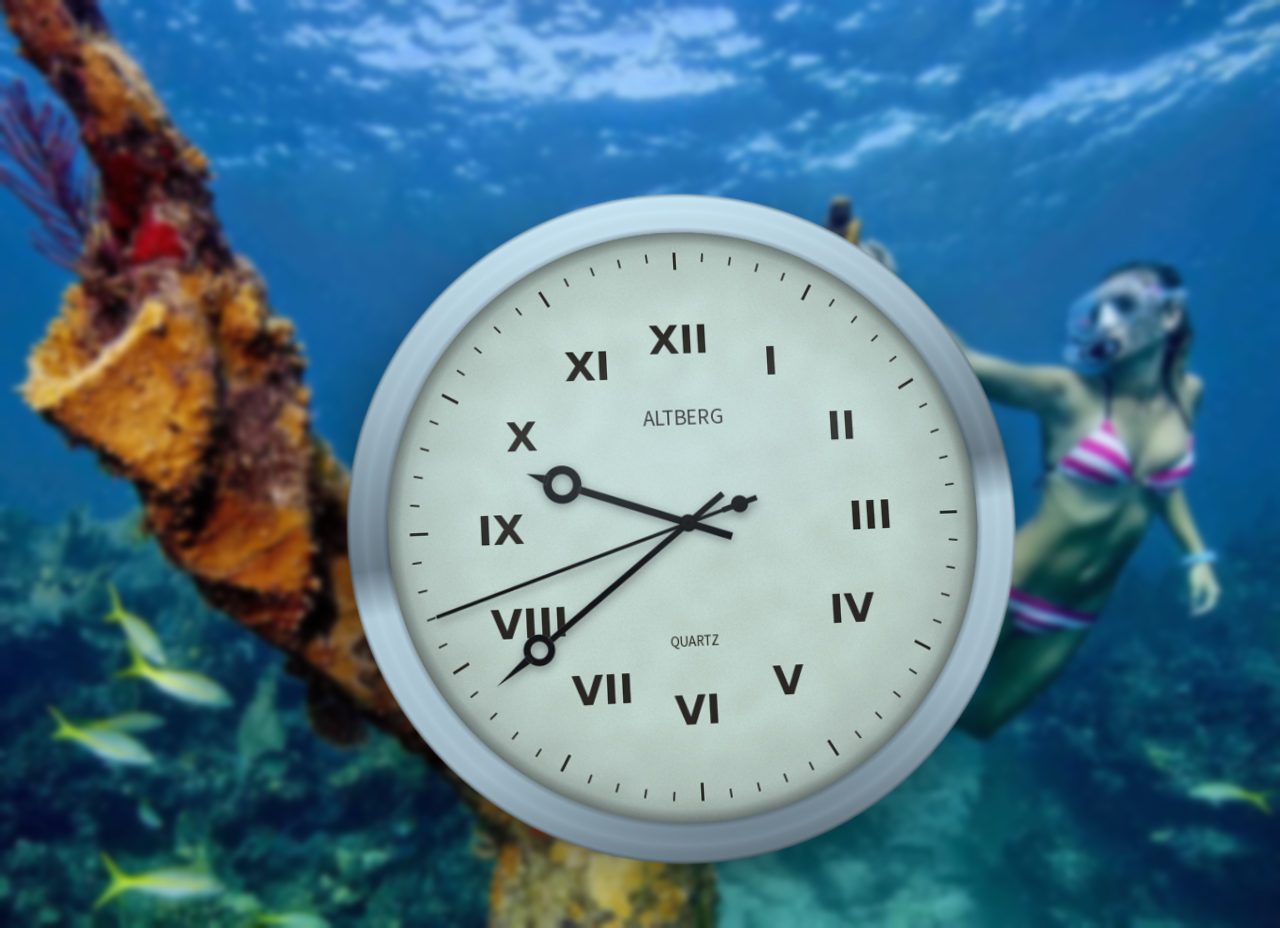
9:38:42
